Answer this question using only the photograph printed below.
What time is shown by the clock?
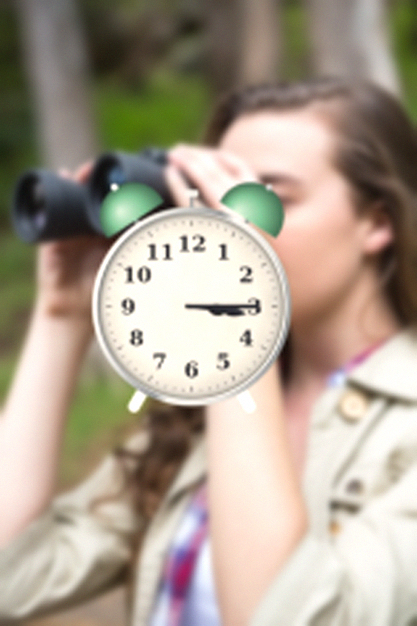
3:15
